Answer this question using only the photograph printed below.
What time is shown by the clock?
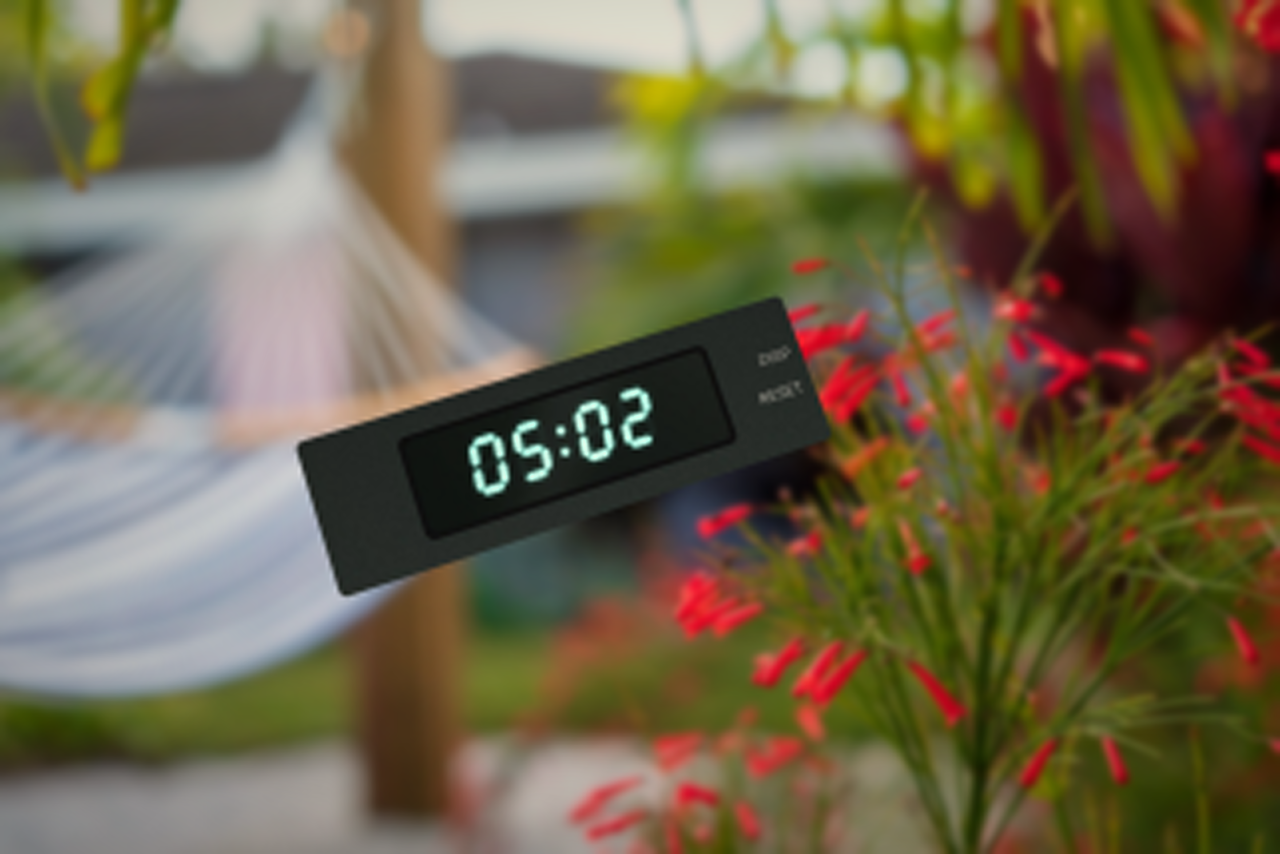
5:02
